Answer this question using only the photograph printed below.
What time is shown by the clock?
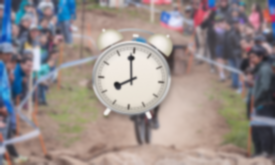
7:59
